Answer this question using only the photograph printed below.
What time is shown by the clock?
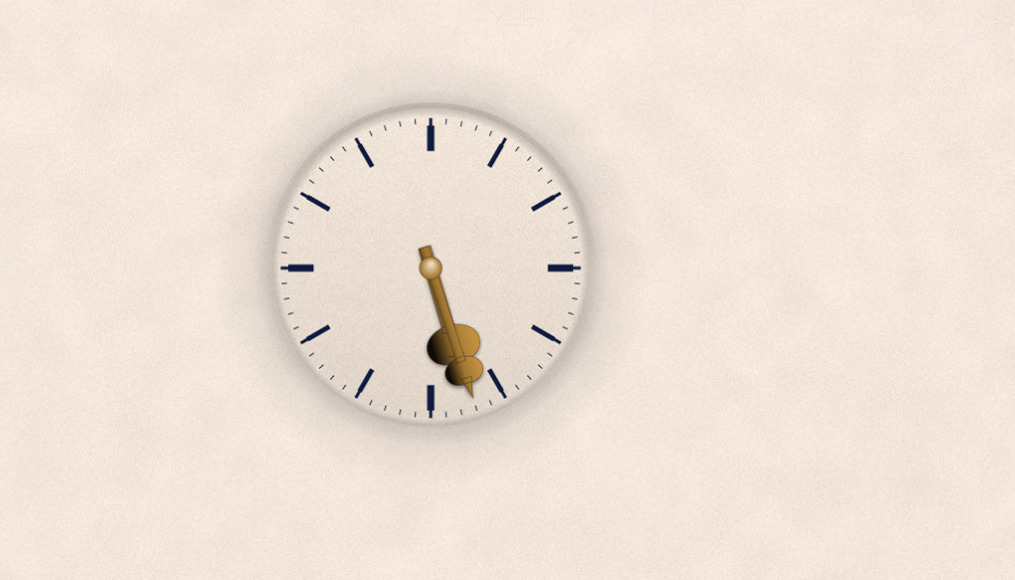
5:27
